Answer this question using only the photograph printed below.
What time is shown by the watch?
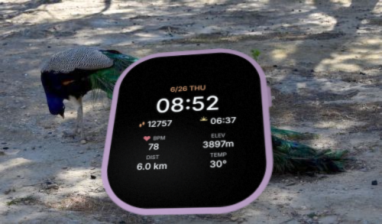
8:52
